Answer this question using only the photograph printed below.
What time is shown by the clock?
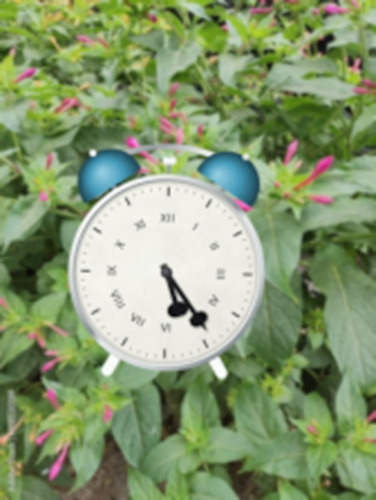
5:24
